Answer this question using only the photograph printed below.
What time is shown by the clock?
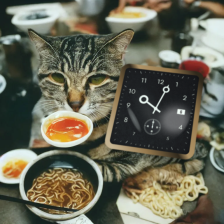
10:03
